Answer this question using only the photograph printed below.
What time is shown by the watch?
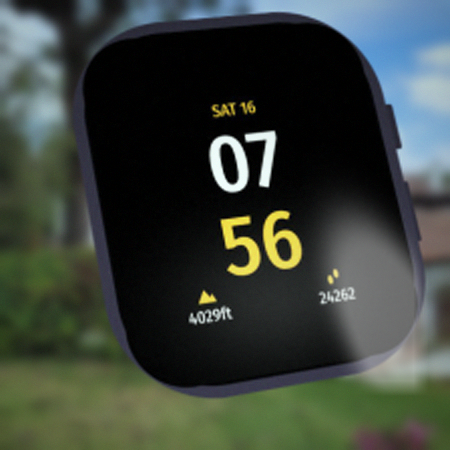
7:56
